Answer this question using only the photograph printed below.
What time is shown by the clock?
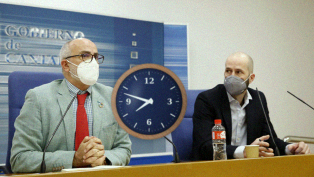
7:48
